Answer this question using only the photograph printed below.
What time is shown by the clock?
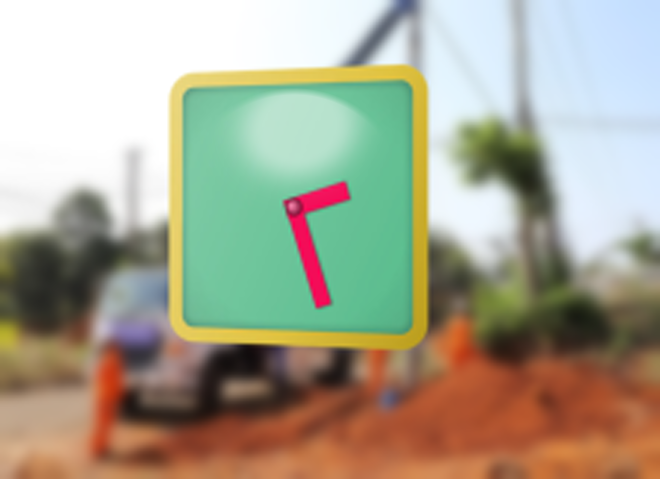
2:27
